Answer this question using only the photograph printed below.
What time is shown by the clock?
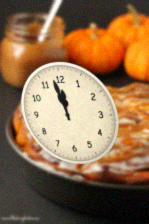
11:58
